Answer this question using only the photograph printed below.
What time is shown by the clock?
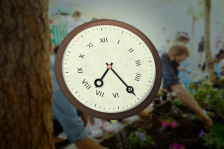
7:25
